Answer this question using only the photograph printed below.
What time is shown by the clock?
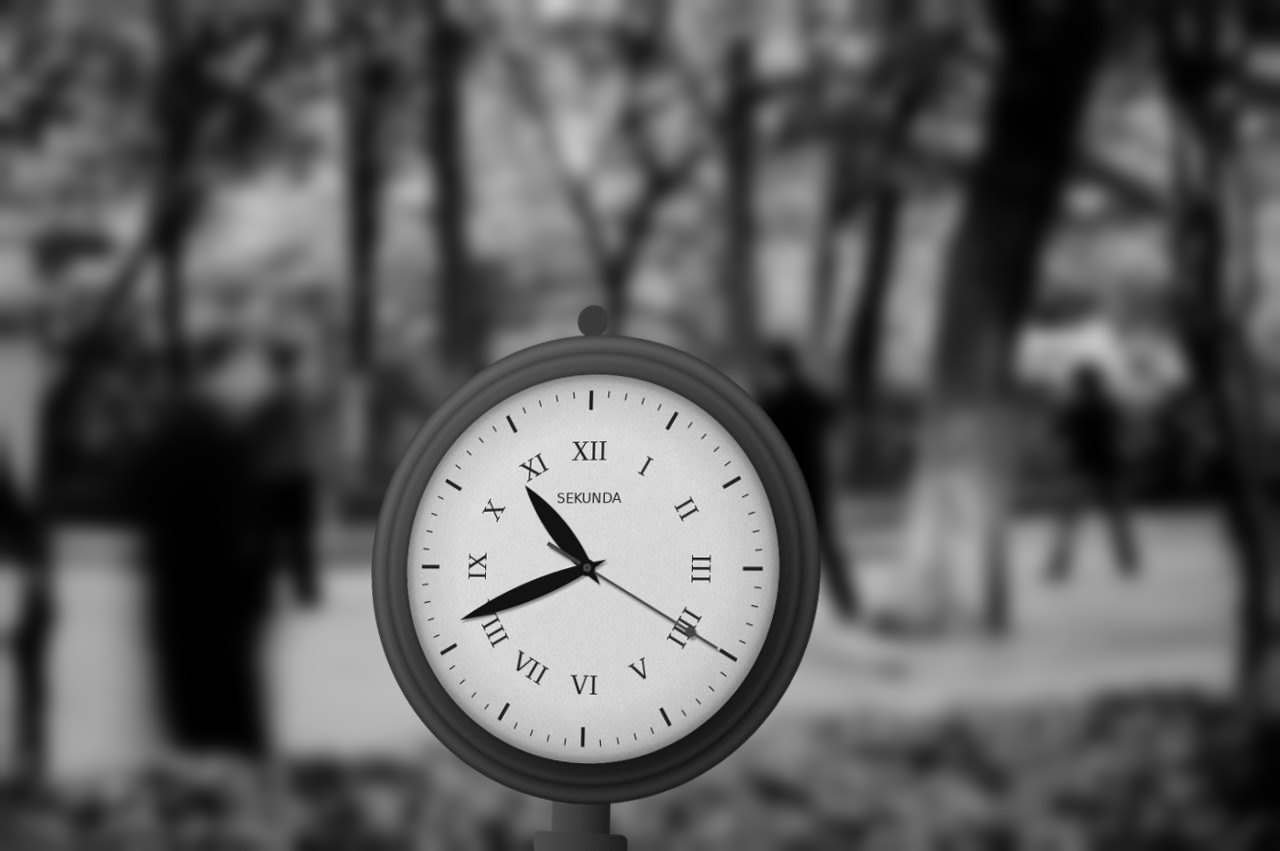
10:41:20
